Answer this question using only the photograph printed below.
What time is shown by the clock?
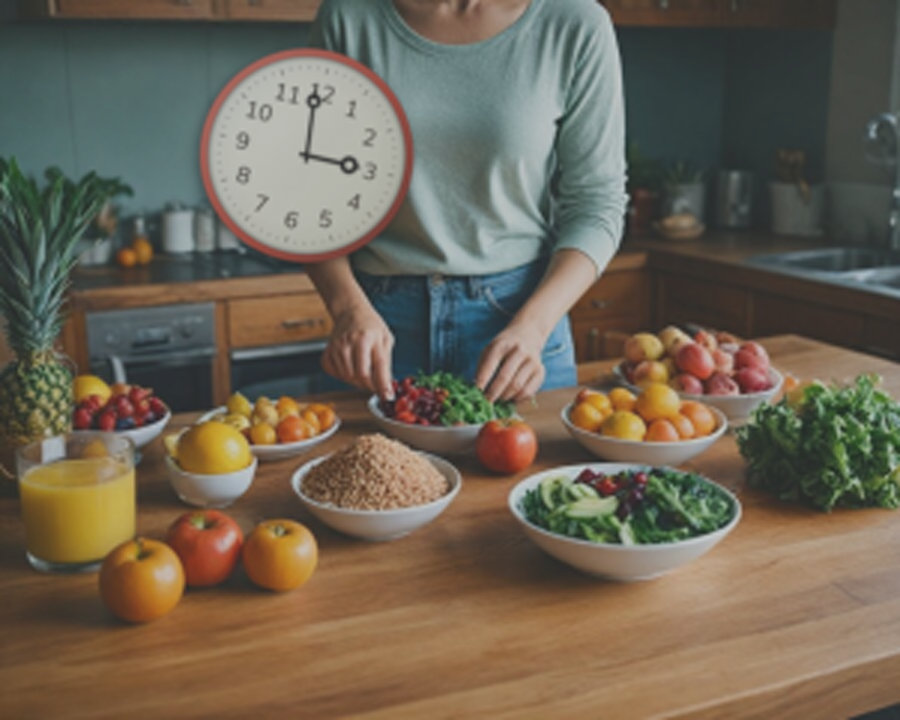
2:59
